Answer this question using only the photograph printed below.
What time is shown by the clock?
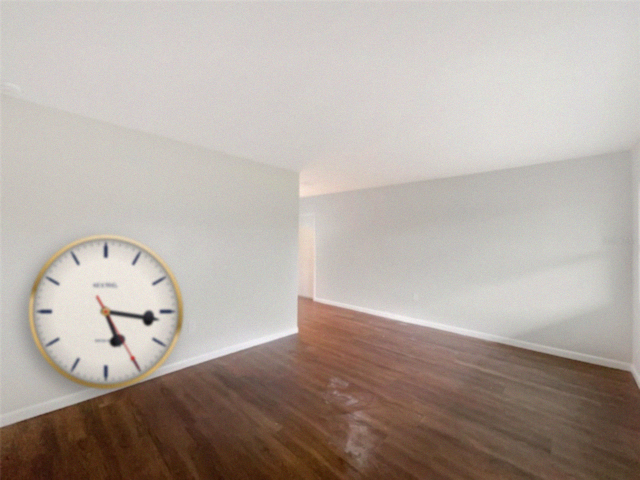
5:16:25
